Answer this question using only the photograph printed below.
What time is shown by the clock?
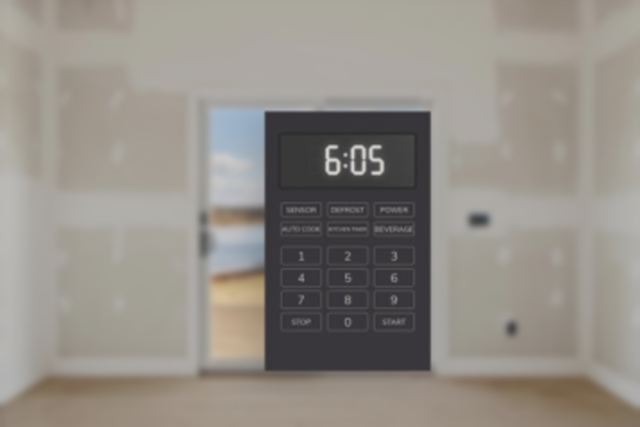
6:05
